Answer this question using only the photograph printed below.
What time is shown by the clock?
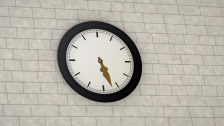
5:27
